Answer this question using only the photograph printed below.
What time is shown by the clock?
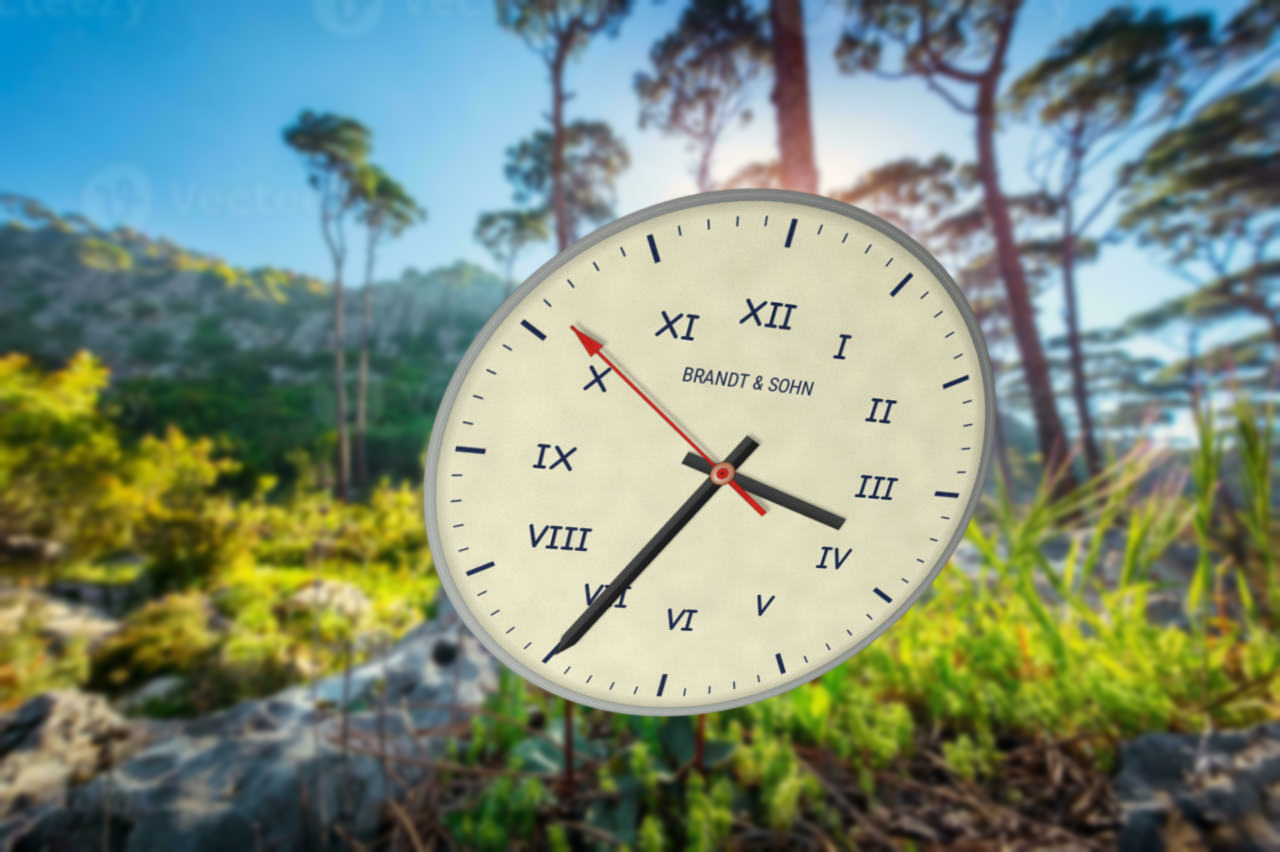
3:34:51
